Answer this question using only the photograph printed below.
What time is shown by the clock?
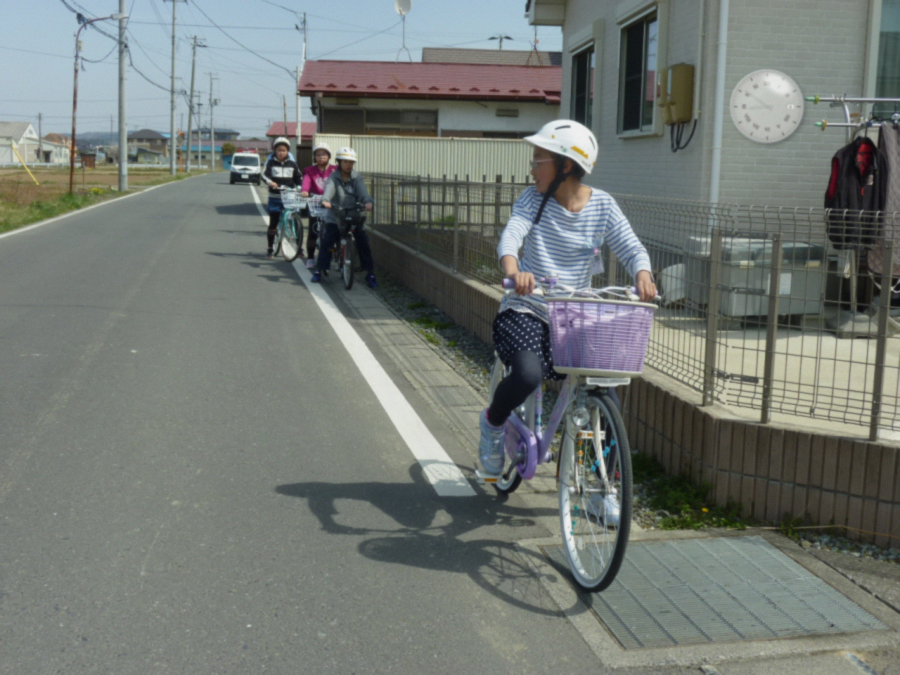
8:51
